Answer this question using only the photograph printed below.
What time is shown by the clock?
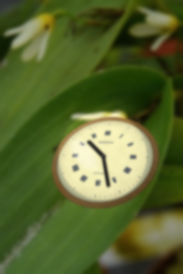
10:27
